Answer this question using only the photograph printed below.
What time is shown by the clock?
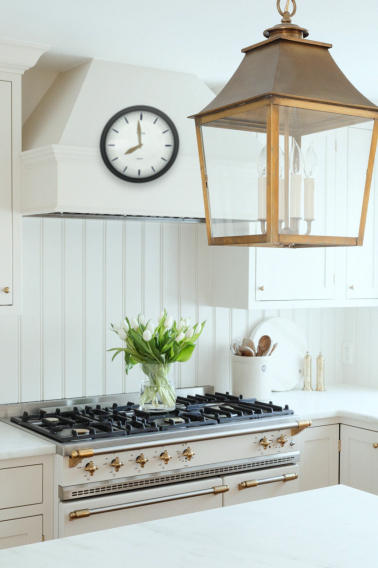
7:59
